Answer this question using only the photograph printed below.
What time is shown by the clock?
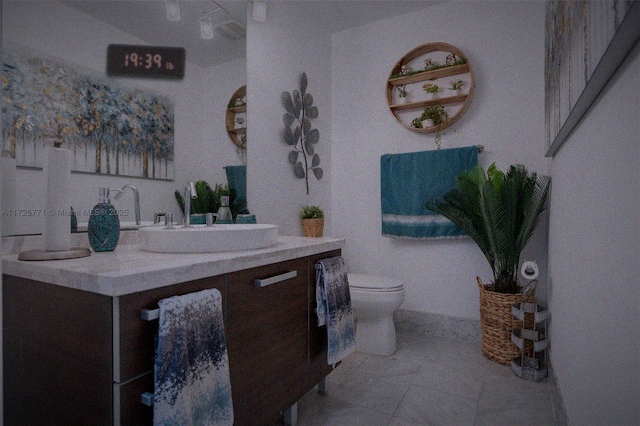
19:39
